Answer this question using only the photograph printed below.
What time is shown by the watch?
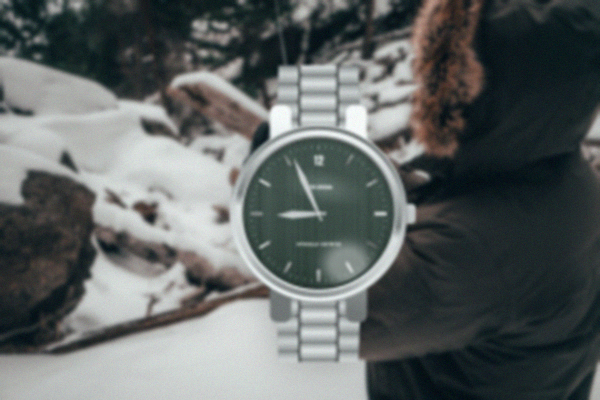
8:56
